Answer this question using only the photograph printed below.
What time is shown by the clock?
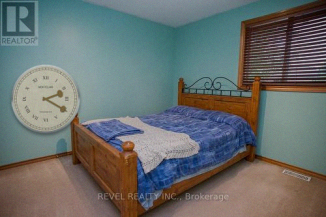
2:20
